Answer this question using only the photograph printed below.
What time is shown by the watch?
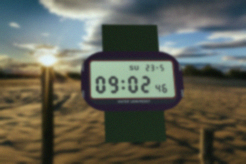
9:02
